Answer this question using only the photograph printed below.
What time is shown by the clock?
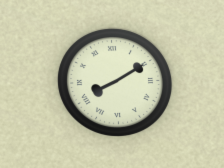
8:10
